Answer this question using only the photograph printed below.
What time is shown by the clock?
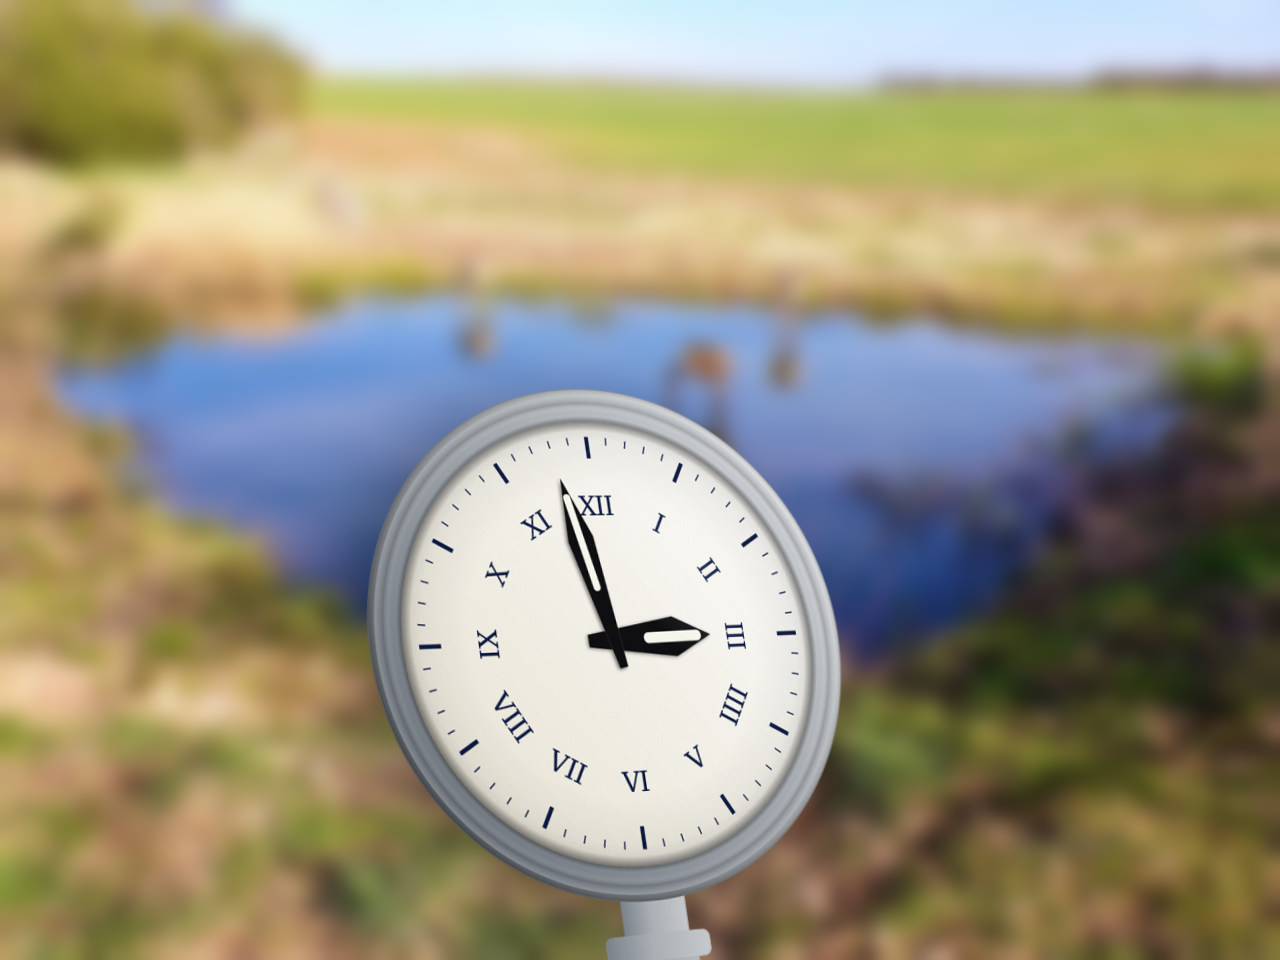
2:58
